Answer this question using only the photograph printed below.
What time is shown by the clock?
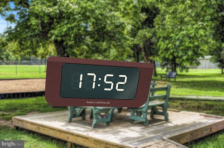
17:52
